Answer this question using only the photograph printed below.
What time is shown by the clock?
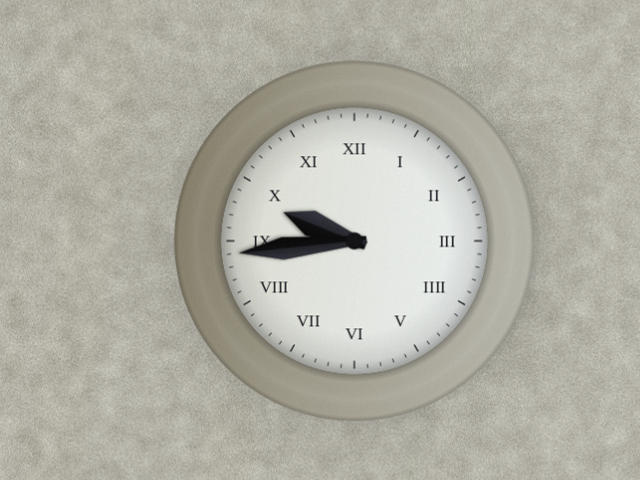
9:44
